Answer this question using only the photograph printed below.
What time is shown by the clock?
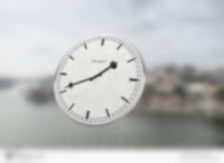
1:41
